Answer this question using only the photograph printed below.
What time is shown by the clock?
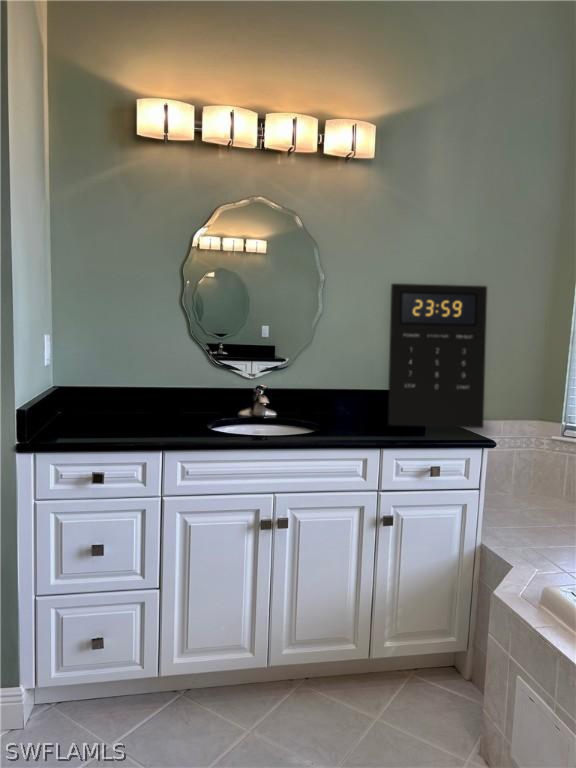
23:59
